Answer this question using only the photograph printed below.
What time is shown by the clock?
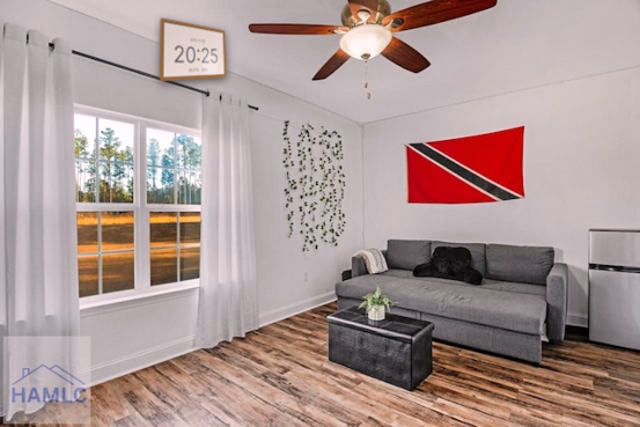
20:25
